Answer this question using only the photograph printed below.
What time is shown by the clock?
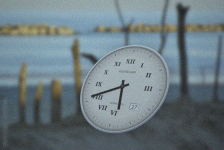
5:41
